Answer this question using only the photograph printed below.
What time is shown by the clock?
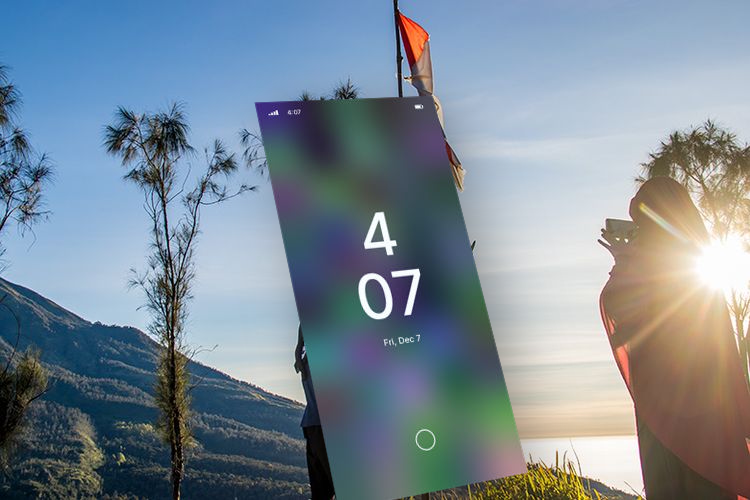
4:07
